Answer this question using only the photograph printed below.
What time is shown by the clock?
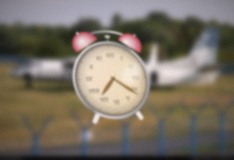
7:21
